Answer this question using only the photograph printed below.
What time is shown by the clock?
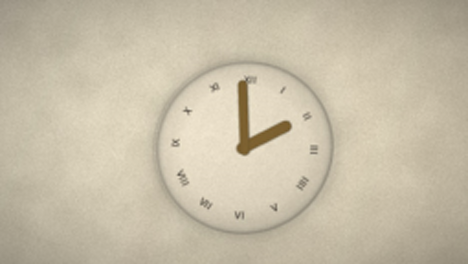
1:59
